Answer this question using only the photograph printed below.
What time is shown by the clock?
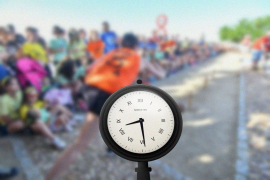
8:29
